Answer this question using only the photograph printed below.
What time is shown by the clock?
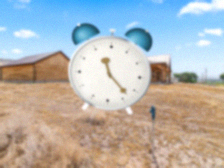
11:23
